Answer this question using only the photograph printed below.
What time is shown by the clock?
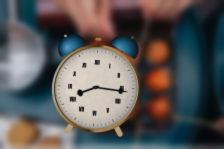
8:16
